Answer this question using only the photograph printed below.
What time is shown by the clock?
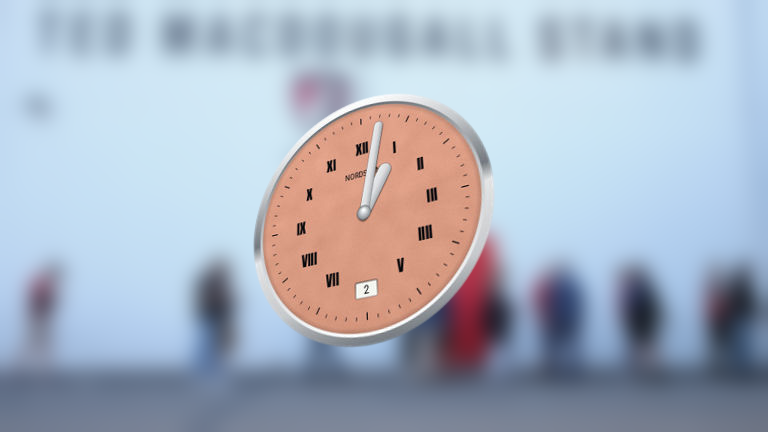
1:02
